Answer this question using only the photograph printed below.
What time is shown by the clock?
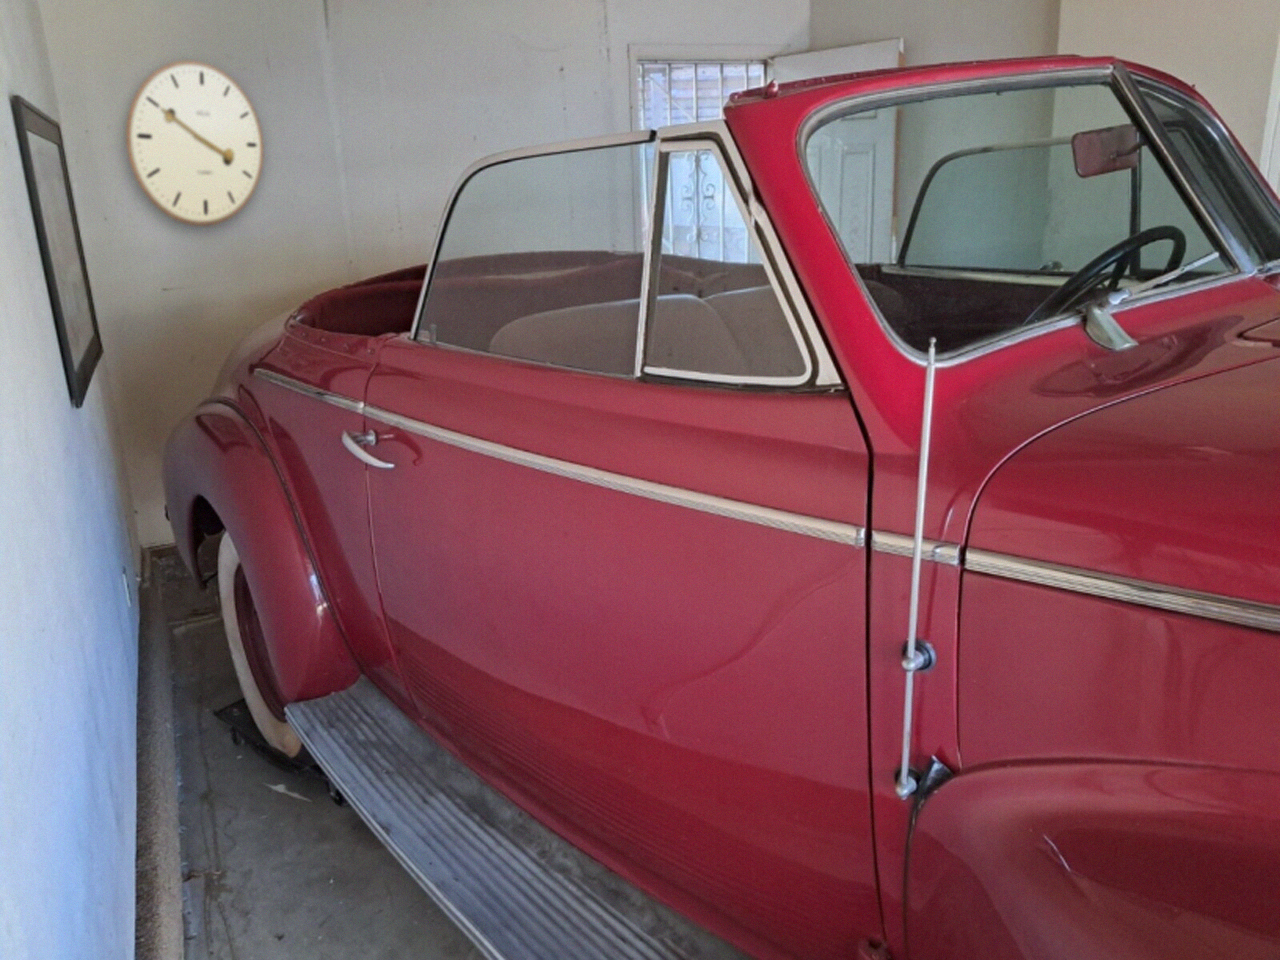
3:50
